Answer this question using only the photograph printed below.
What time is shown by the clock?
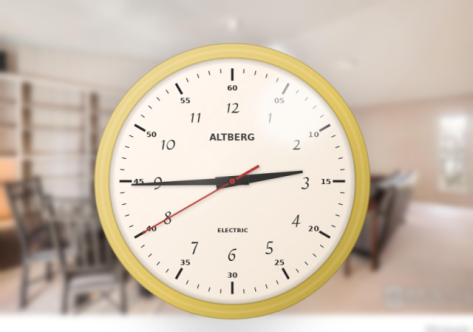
2:44:40
